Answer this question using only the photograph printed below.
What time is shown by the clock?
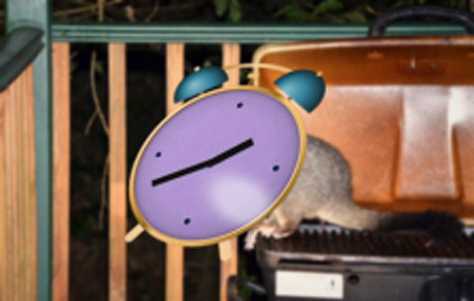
1:40
